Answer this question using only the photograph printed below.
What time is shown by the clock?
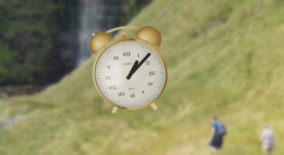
1:08
